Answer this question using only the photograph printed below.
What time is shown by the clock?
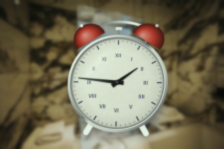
1:46
